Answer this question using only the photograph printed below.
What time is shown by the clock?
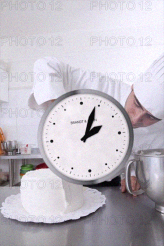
2:04
